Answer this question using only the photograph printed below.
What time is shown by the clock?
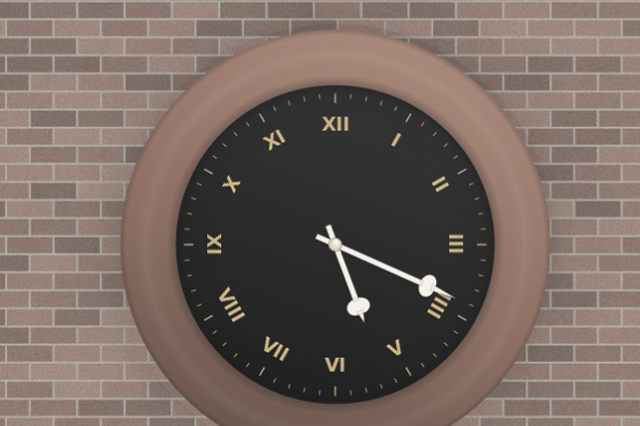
5:19
